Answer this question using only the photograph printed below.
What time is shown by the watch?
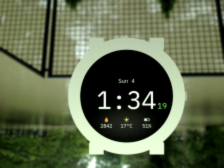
1:34
